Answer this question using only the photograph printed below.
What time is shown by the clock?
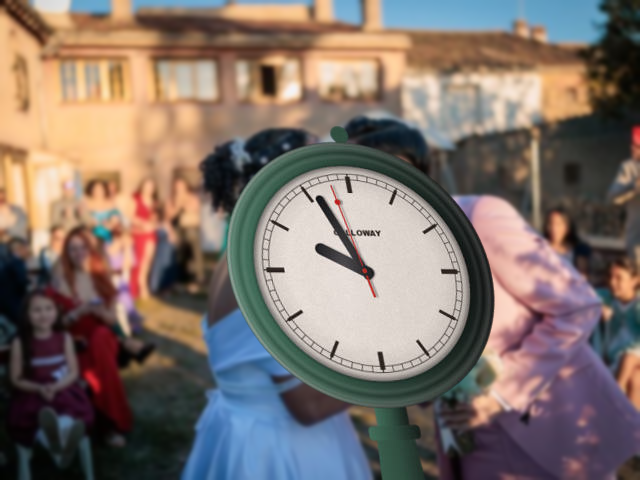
9:55:58
